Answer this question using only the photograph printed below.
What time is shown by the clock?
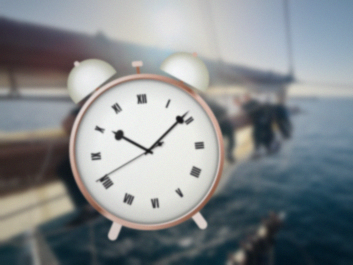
10:08:41
